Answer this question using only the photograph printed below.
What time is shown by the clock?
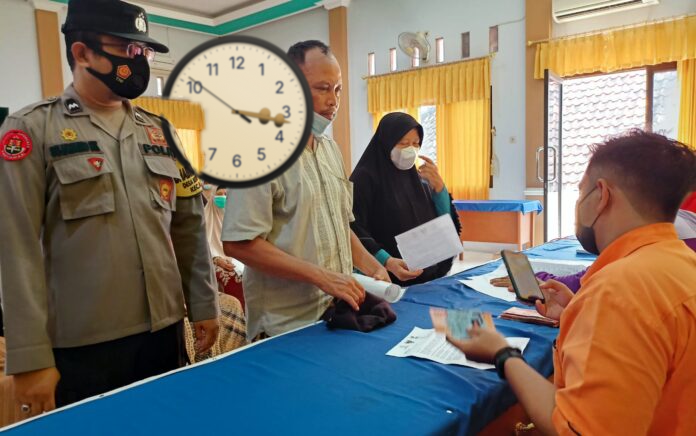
3:16:51
